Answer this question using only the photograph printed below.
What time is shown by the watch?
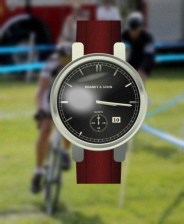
3:16
